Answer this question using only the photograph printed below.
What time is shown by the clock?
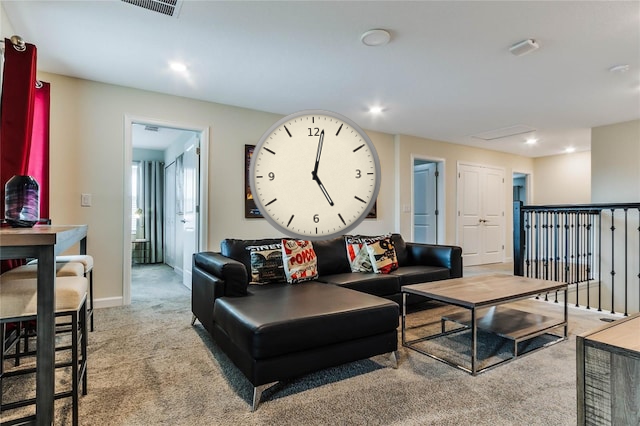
5:02
